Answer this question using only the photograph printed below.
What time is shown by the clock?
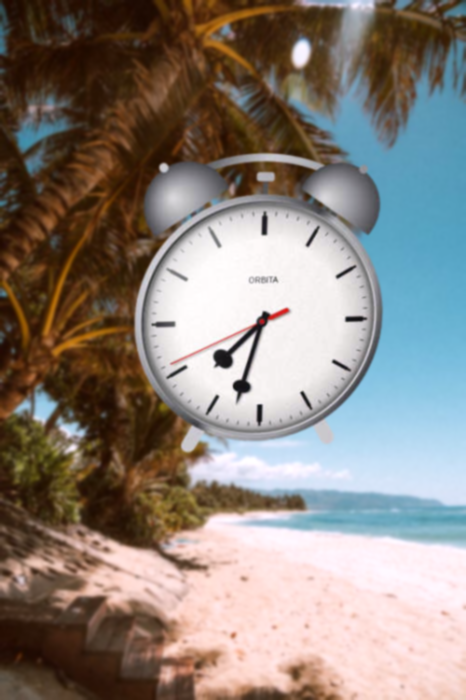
7:32:41
